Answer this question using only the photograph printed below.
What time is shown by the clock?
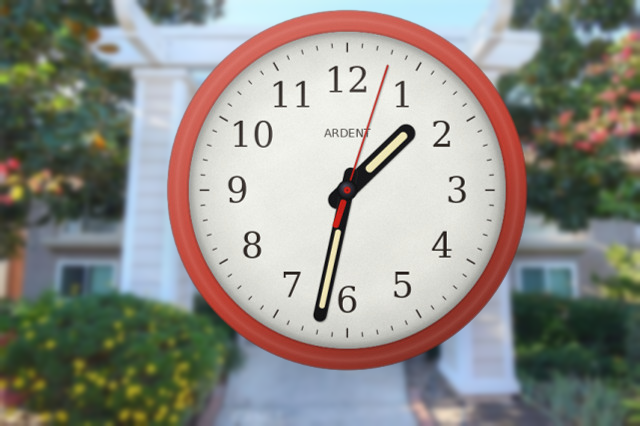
1:32:03
